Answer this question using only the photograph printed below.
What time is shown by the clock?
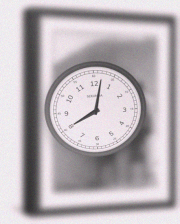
8:02
